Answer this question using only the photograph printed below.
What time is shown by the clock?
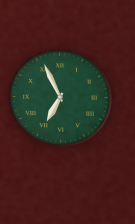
6:56
